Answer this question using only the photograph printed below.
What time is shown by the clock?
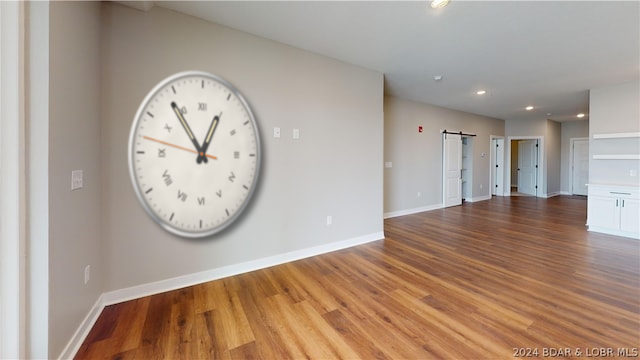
12:53:47
